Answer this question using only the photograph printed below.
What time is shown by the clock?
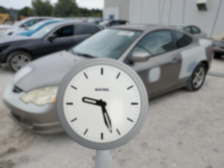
9:27
